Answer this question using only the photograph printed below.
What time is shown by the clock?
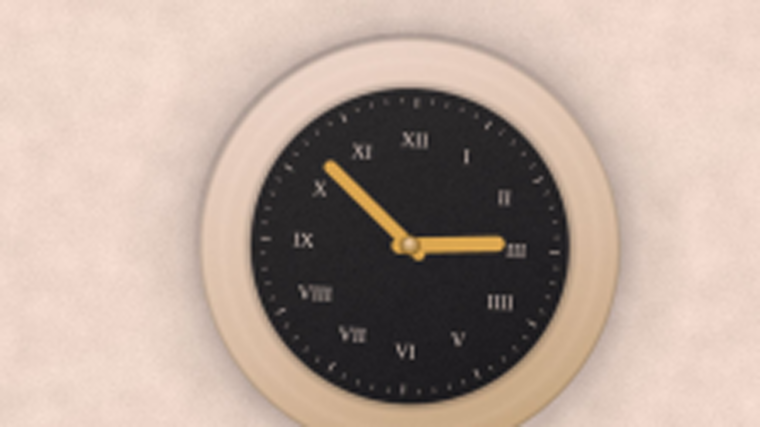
2:52
